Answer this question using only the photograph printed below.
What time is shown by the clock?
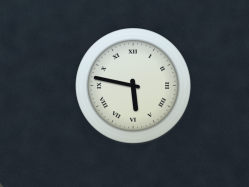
5:47
